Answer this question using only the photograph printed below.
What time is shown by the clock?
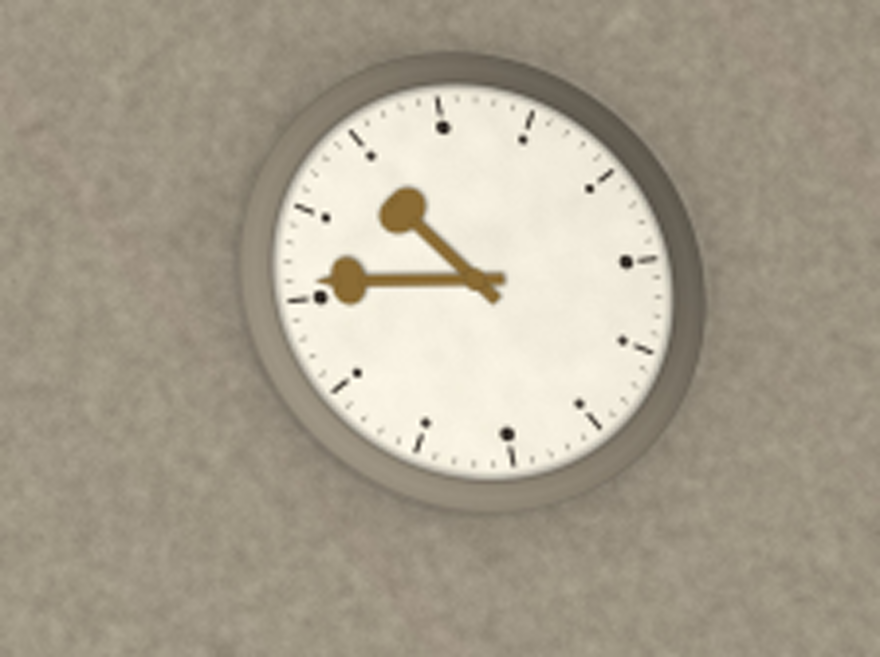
10:46
